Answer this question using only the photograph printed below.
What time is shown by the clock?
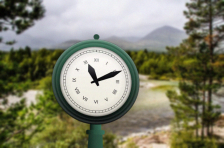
11:11
